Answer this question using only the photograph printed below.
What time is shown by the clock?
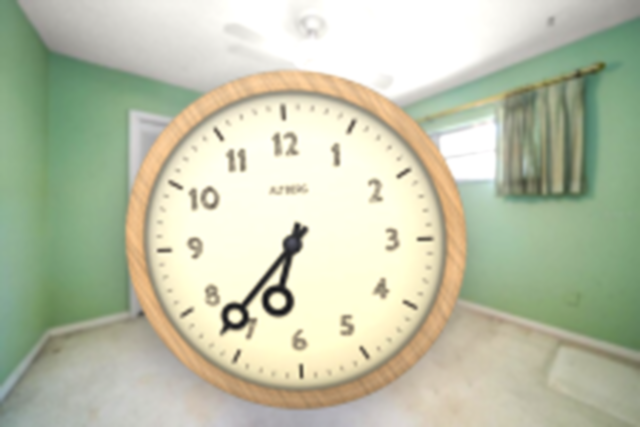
6:37
